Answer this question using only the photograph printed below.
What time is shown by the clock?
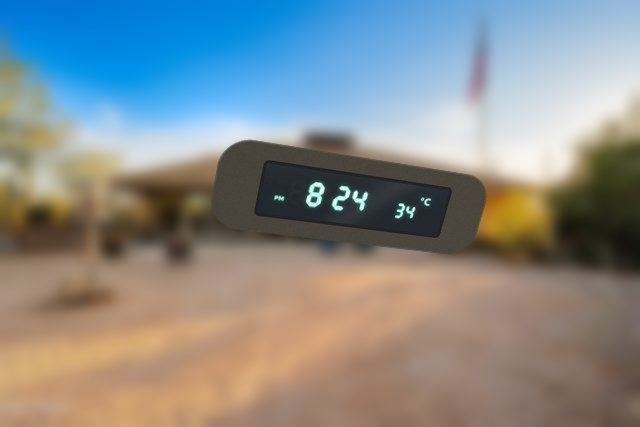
8:24
